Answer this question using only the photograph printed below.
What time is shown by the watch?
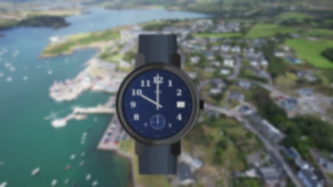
10:00
